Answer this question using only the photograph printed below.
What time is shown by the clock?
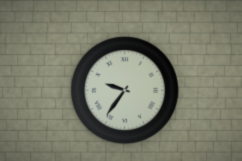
9:36
